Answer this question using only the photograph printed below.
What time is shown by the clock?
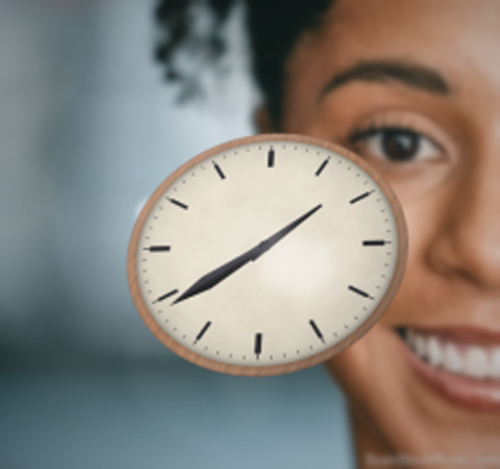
1:39
